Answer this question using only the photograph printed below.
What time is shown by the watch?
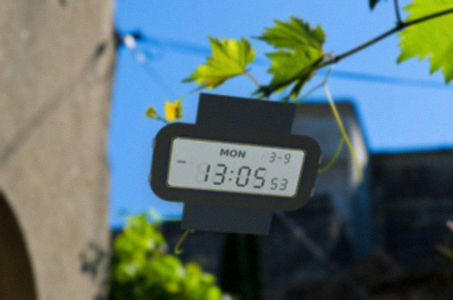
13:05:53
